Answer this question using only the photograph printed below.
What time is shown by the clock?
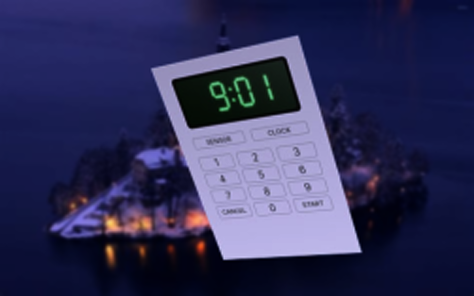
9:01
